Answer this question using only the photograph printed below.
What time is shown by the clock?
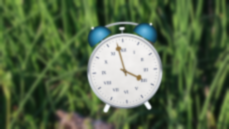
3:58
